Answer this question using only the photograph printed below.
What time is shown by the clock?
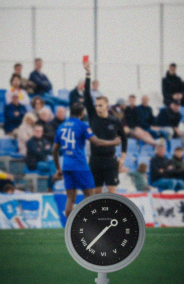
1:37
